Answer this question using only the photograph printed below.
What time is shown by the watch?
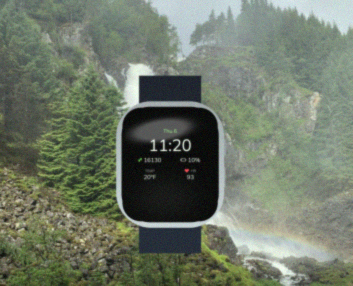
11:20
